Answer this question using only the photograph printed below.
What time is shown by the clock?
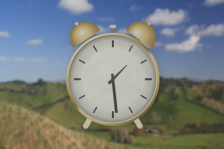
1:29
